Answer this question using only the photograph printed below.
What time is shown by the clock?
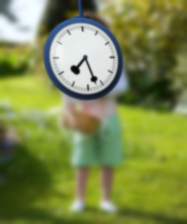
7:27
